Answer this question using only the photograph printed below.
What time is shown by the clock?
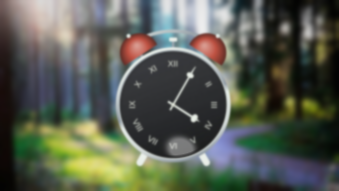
4:05
